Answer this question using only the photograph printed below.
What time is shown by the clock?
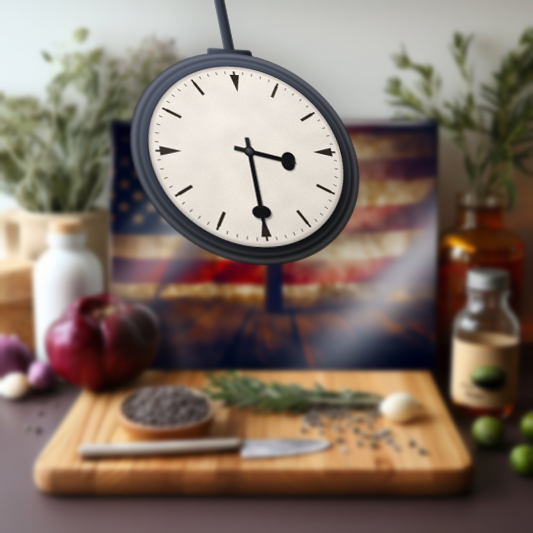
3:30
